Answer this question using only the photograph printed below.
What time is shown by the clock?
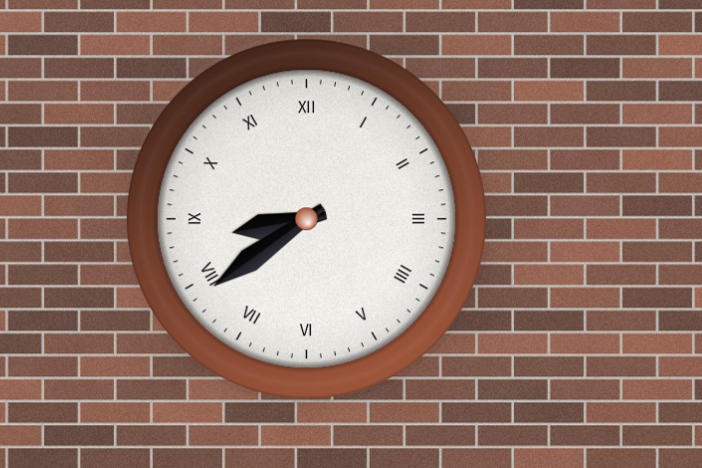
8:39
